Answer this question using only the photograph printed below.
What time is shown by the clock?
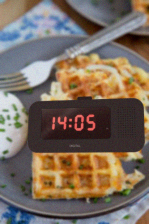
14:05
